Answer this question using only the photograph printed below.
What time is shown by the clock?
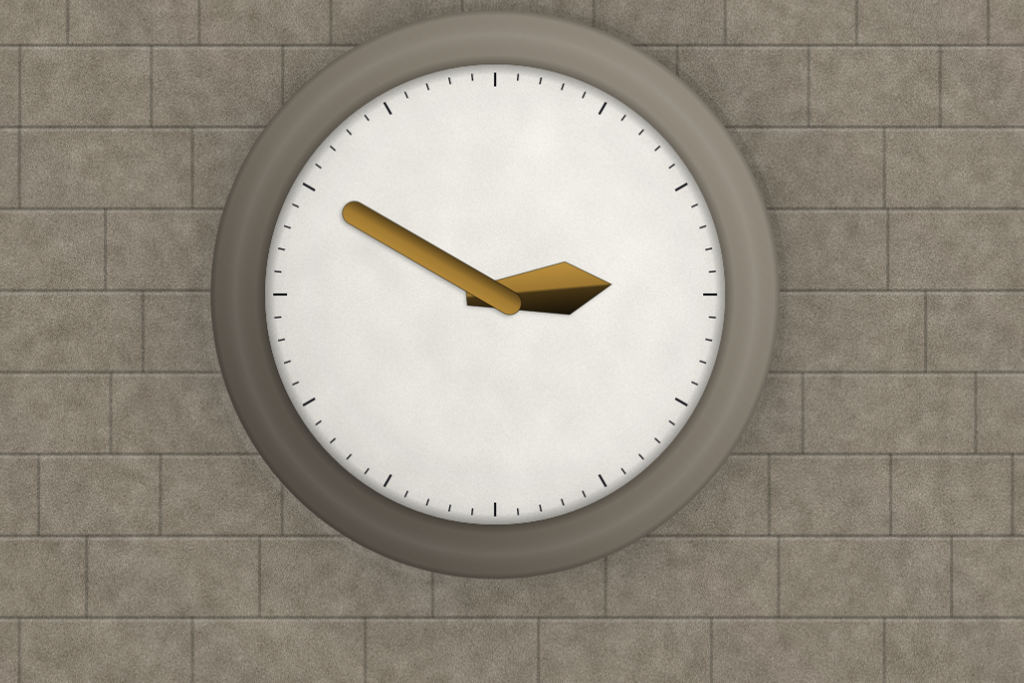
2:50
